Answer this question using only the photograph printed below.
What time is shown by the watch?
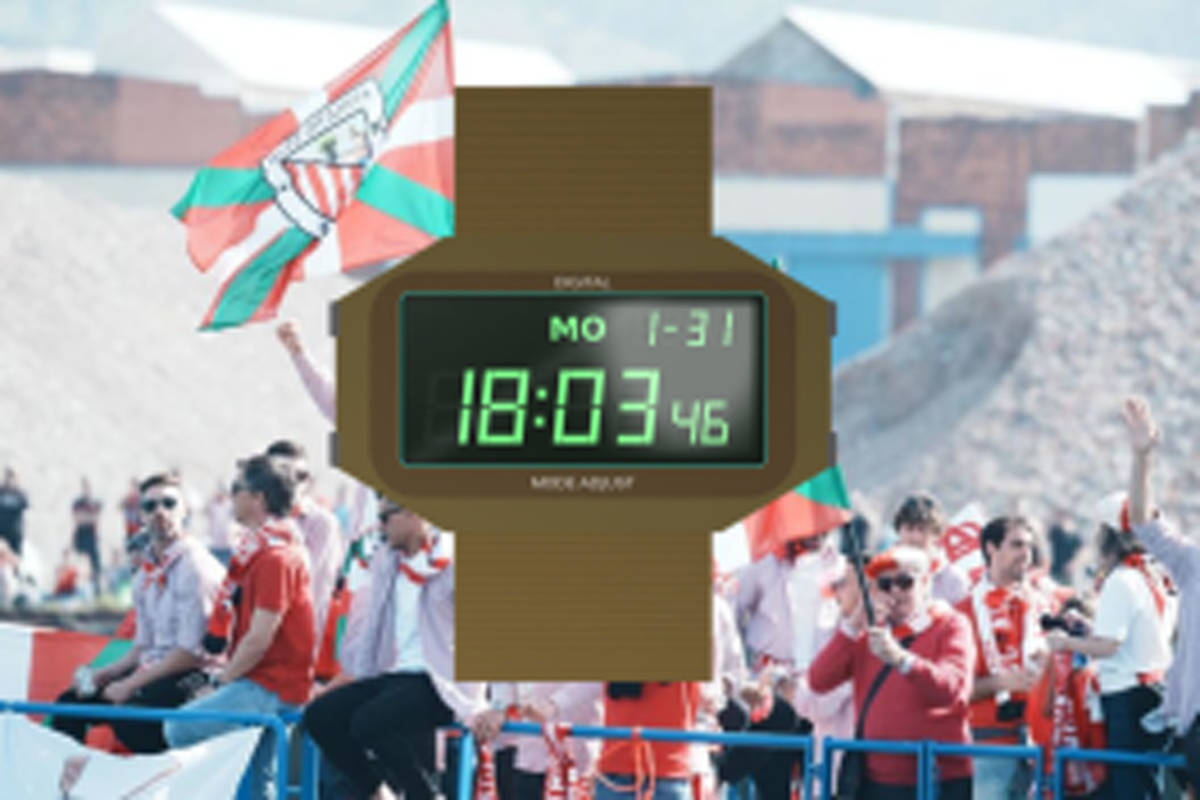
18:03:46
